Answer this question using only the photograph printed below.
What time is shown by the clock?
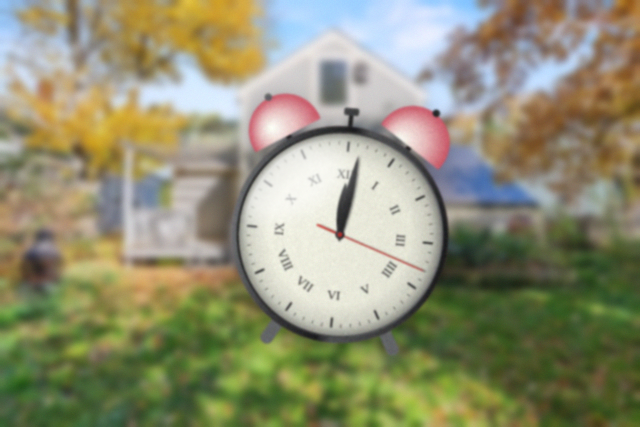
12:01:18
